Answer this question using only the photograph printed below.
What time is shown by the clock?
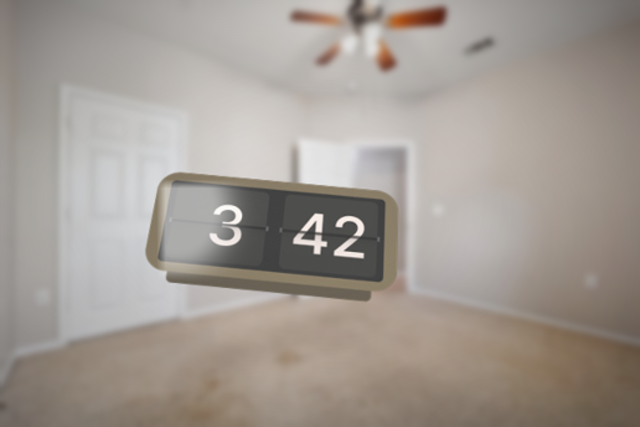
3:42
